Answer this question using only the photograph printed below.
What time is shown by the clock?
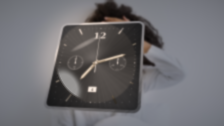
7:12
